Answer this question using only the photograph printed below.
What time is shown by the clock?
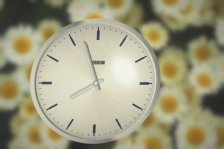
7:57
